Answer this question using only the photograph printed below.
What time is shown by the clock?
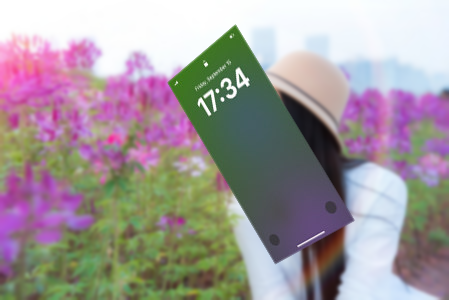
17:34
